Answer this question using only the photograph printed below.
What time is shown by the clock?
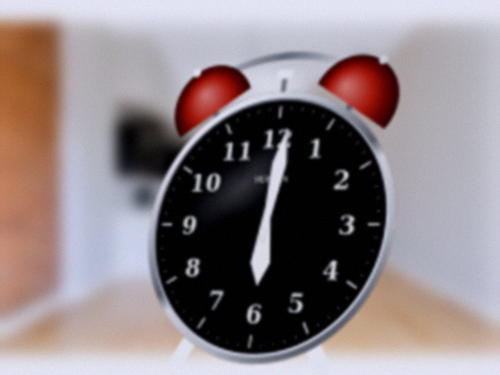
6:01
